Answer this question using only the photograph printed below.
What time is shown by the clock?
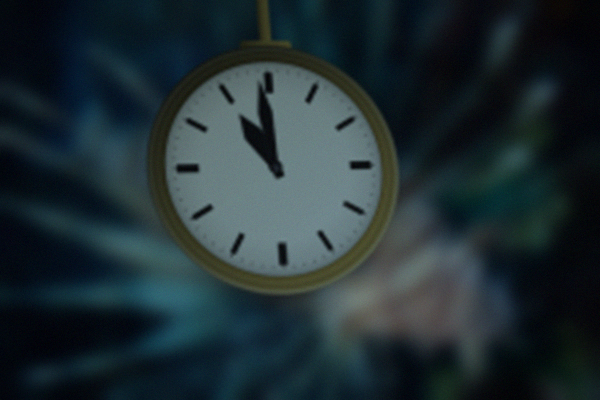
10:59
